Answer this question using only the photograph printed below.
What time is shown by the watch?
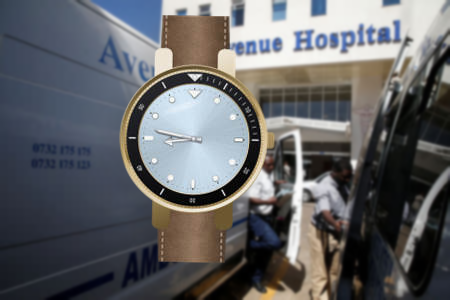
8:47
